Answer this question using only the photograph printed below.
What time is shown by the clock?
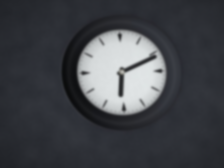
6:11
